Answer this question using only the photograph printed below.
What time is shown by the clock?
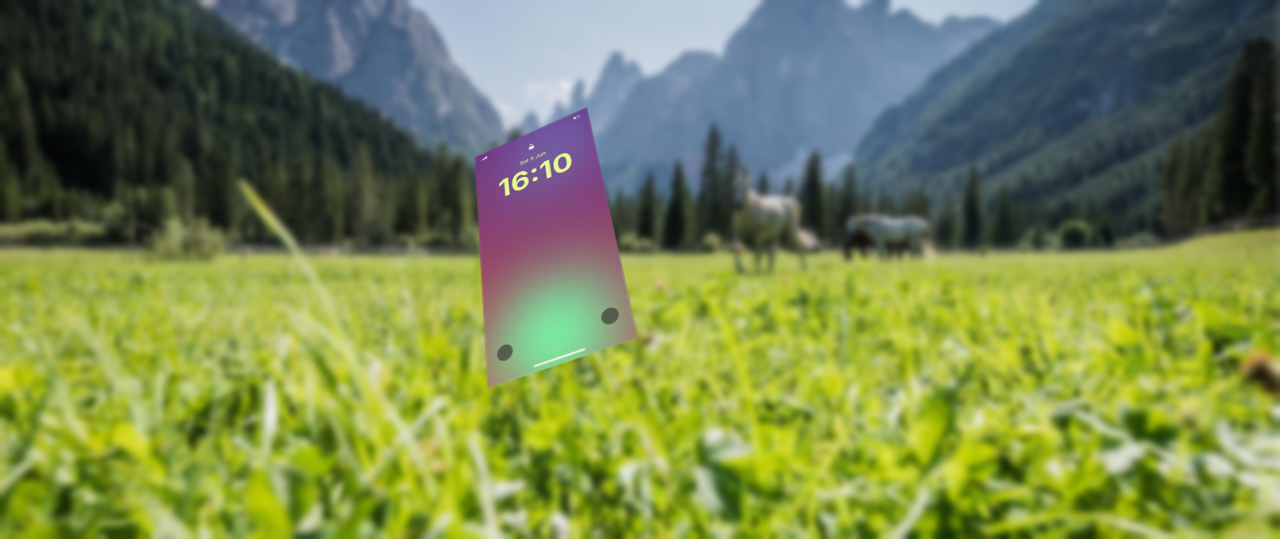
16:10
